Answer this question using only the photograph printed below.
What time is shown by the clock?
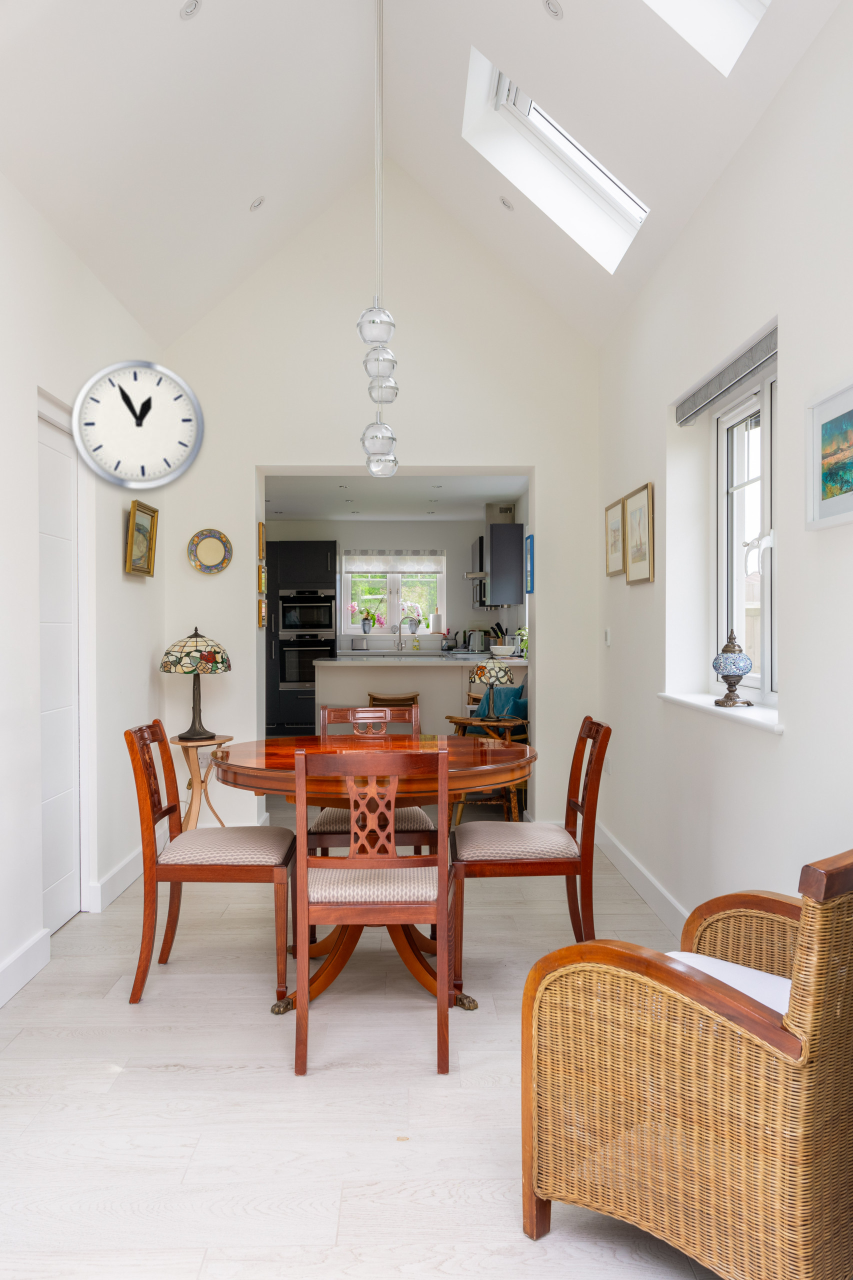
12:56
